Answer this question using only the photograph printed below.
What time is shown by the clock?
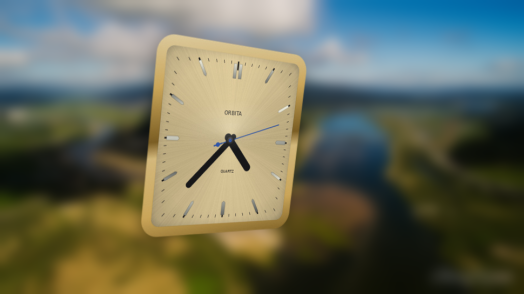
4:37:12
